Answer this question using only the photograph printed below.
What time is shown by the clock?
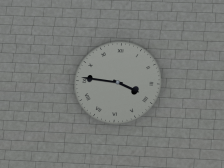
3:46
